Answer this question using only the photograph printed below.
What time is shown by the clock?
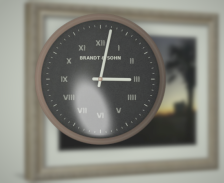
3:02
